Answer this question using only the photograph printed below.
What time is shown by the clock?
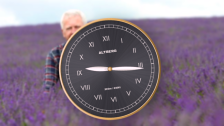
9:16
